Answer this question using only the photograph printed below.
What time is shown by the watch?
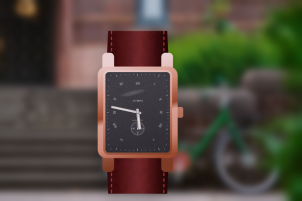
5:47
